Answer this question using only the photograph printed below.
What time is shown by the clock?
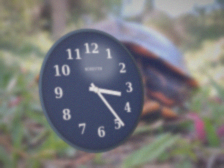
3:24
